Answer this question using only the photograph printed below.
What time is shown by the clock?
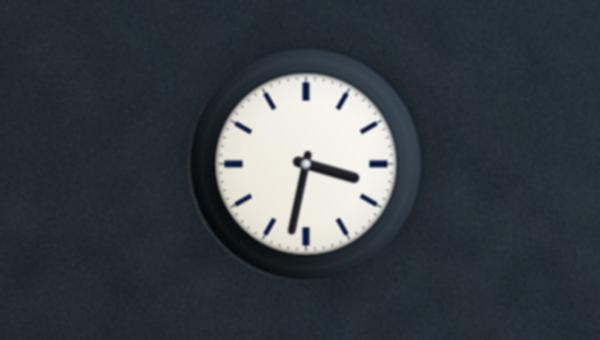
3:32
